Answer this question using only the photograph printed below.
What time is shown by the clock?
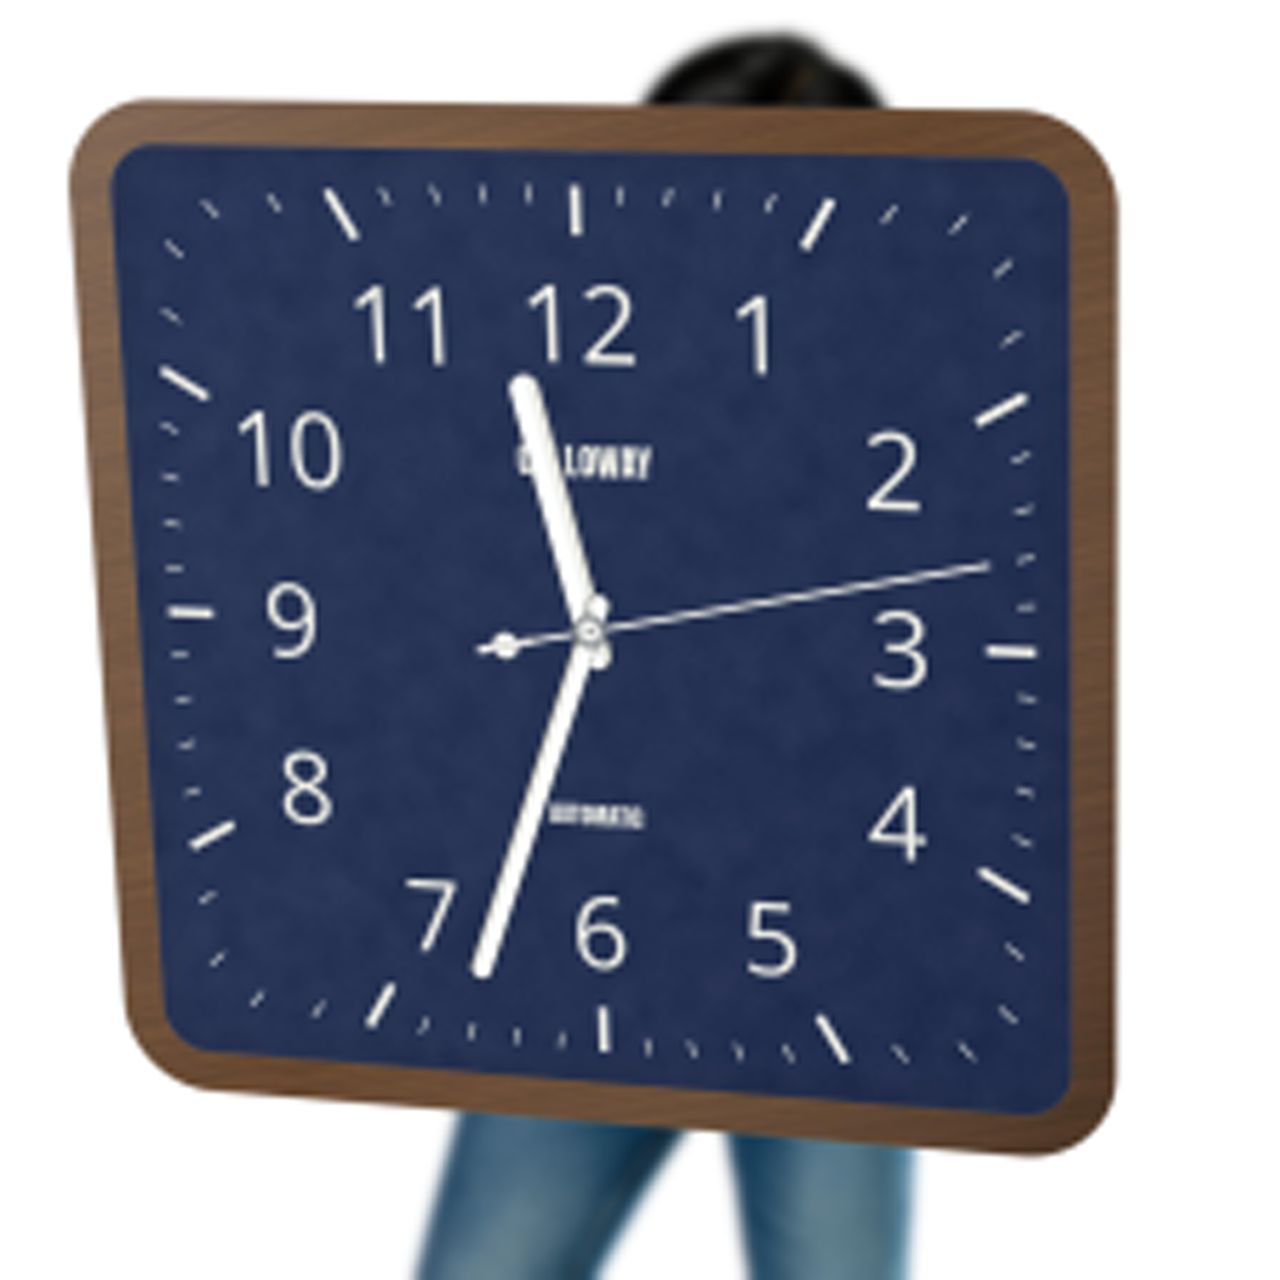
11:33:13
